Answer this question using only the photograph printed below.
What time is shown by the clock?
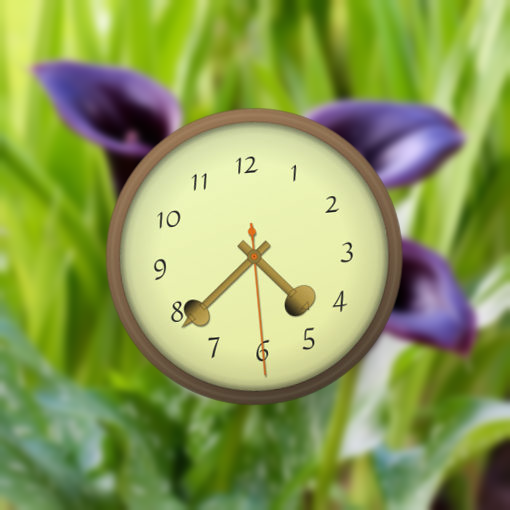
4:38:30
